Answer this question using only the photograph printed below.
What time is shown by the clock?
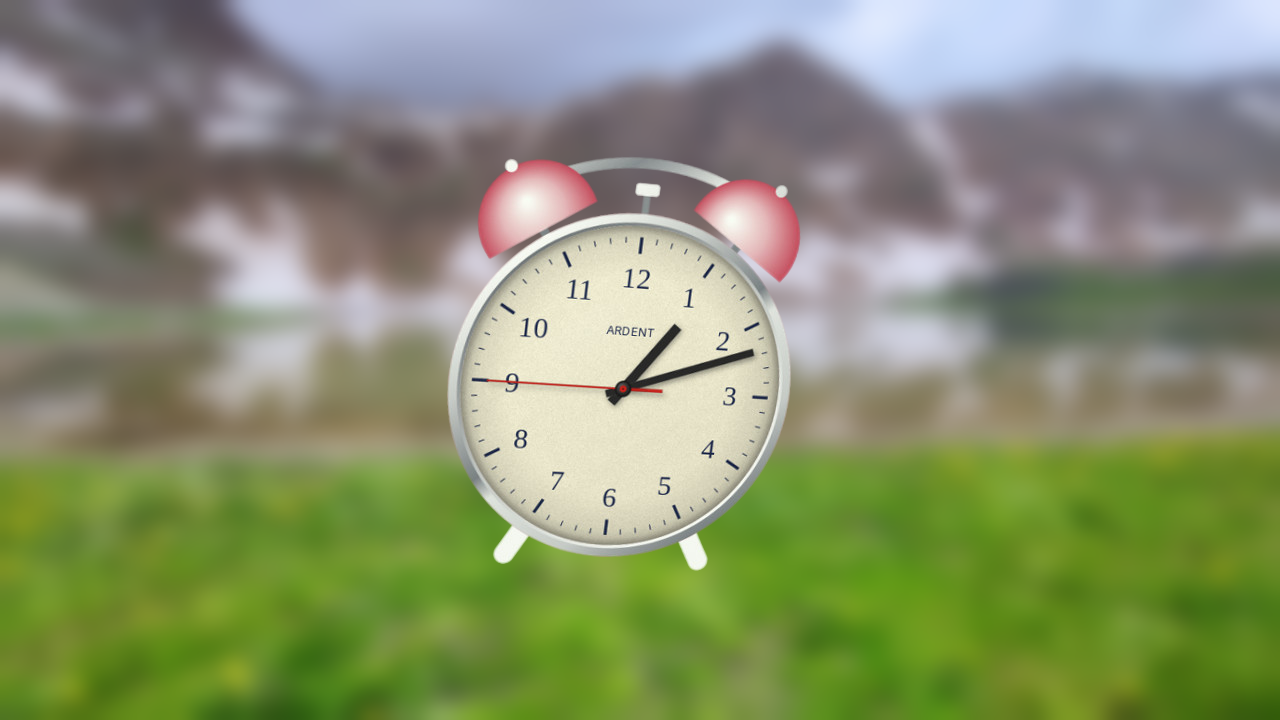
1:11:45
